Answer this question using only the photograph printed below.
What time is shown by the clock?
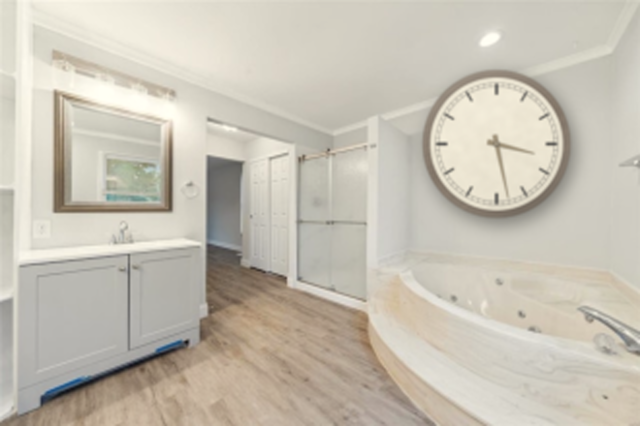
3:28
